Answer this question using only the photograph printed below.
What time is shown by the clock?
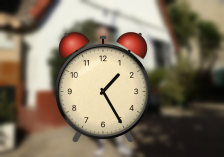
1:25
